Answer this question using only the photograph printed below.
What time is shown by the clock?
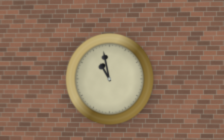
10:58
